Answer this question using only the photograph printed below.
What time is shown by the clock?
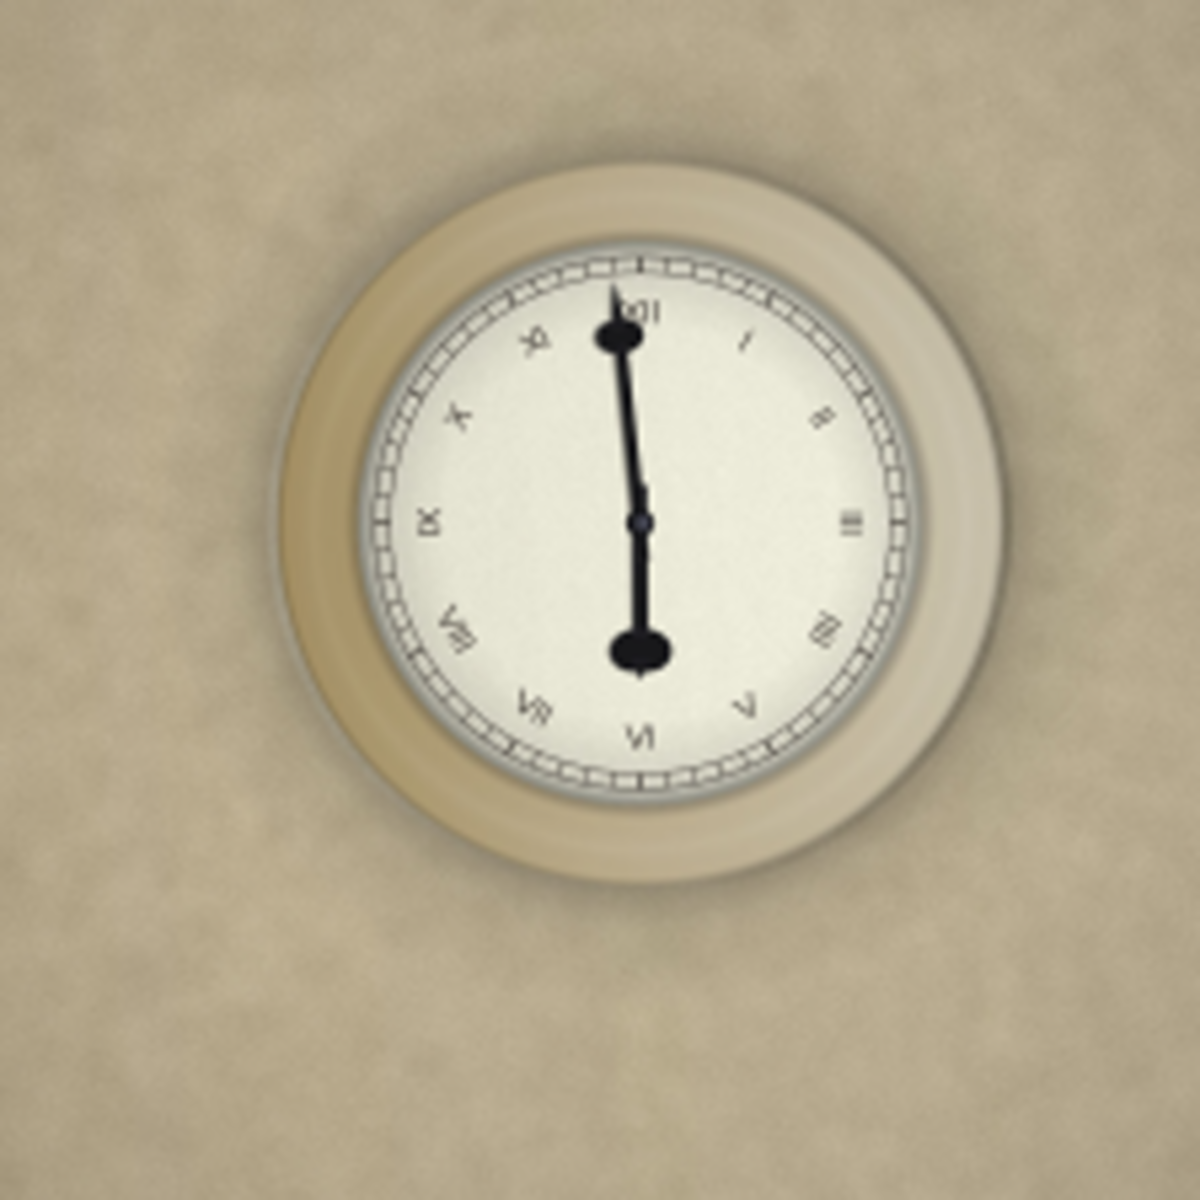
5:59
